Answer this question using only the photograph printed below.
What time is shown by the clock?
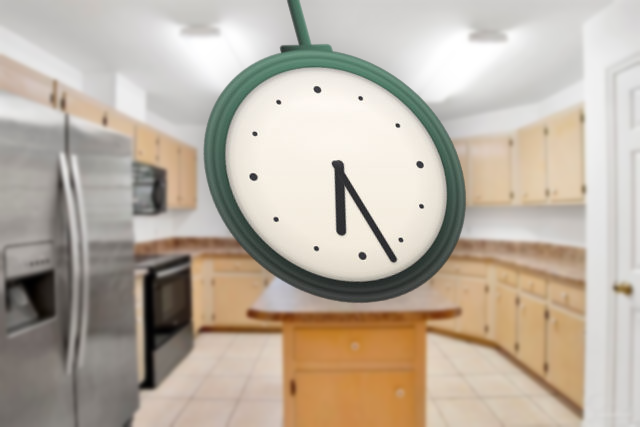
6:27
